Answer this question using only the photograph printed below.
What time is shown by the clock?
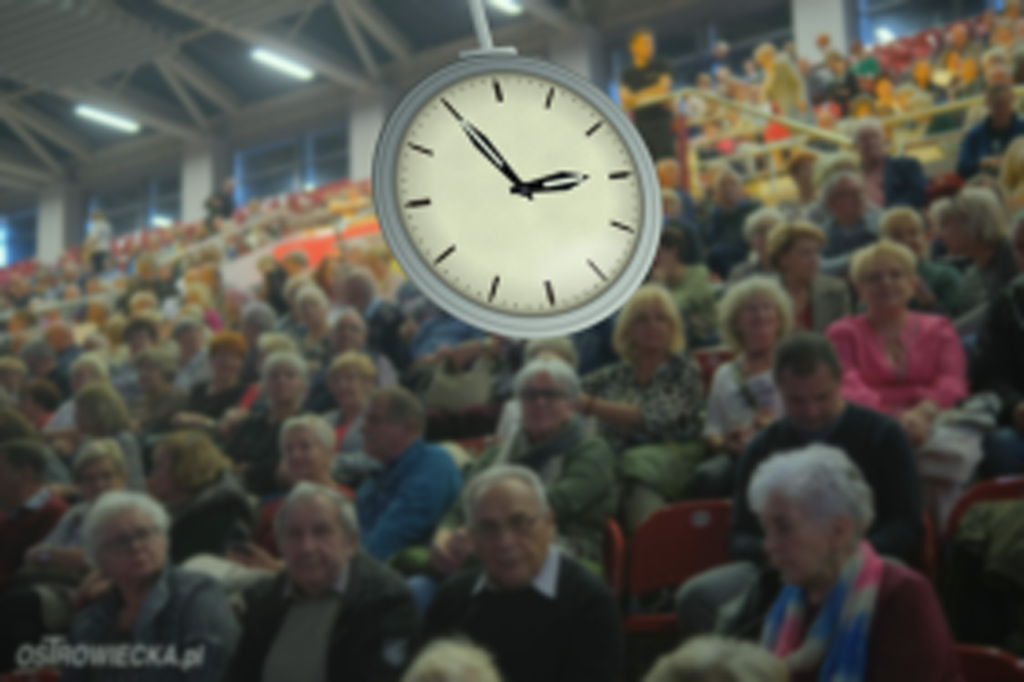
2:55
